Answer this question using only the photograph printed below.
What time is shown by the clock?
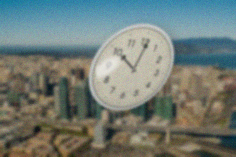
10:01
